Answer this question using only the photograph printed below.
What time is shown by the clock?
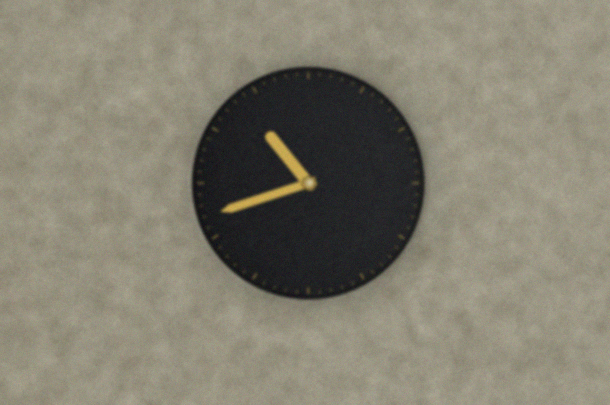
10:42
